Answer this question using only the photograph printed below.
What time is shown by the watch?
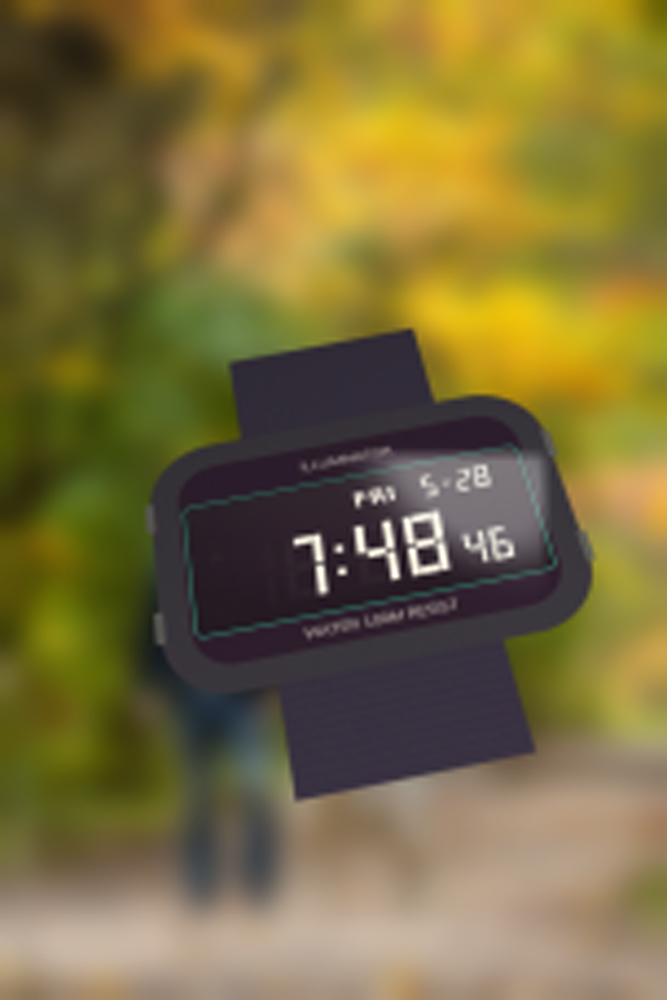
7:48:46
